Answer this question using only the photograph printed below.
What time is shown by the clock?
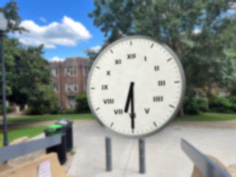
6:30
